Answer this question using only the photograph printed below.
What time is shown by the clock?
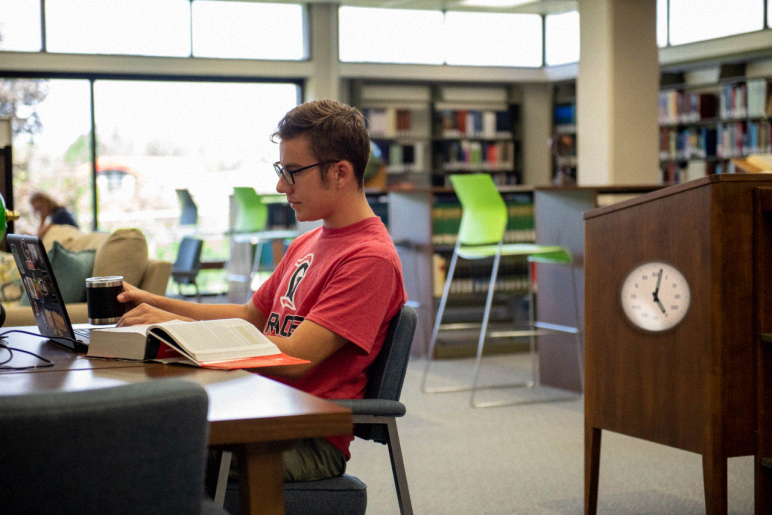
5:02
